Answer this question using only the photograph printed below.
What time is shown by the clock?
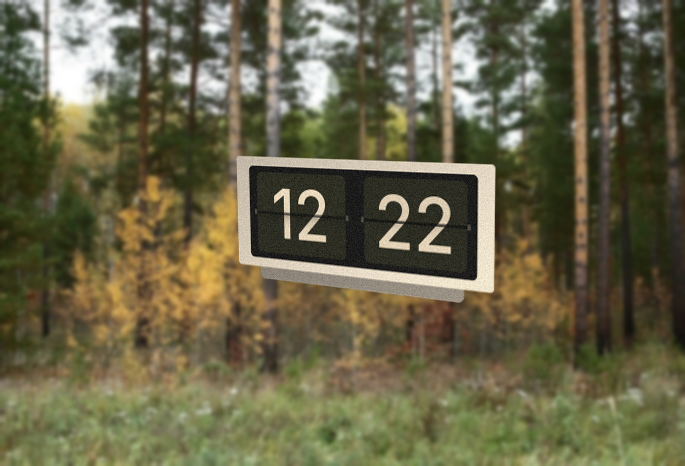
12:22
